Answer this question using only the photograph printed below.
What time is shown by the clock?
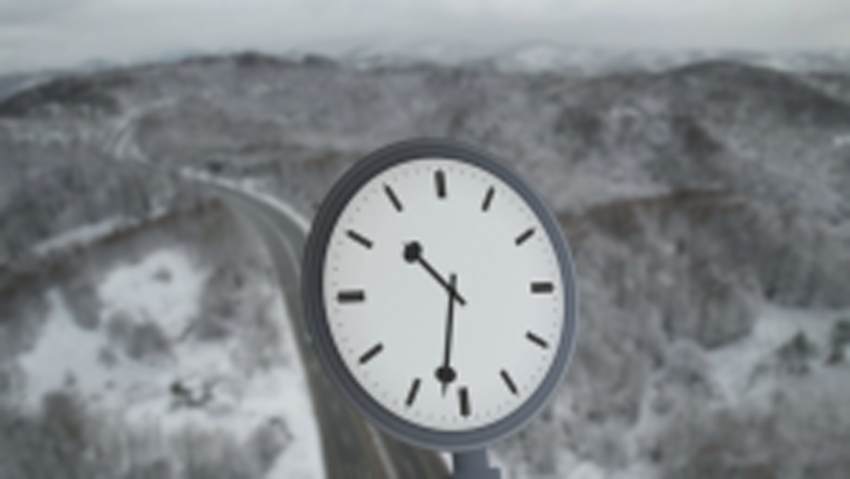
10:32
